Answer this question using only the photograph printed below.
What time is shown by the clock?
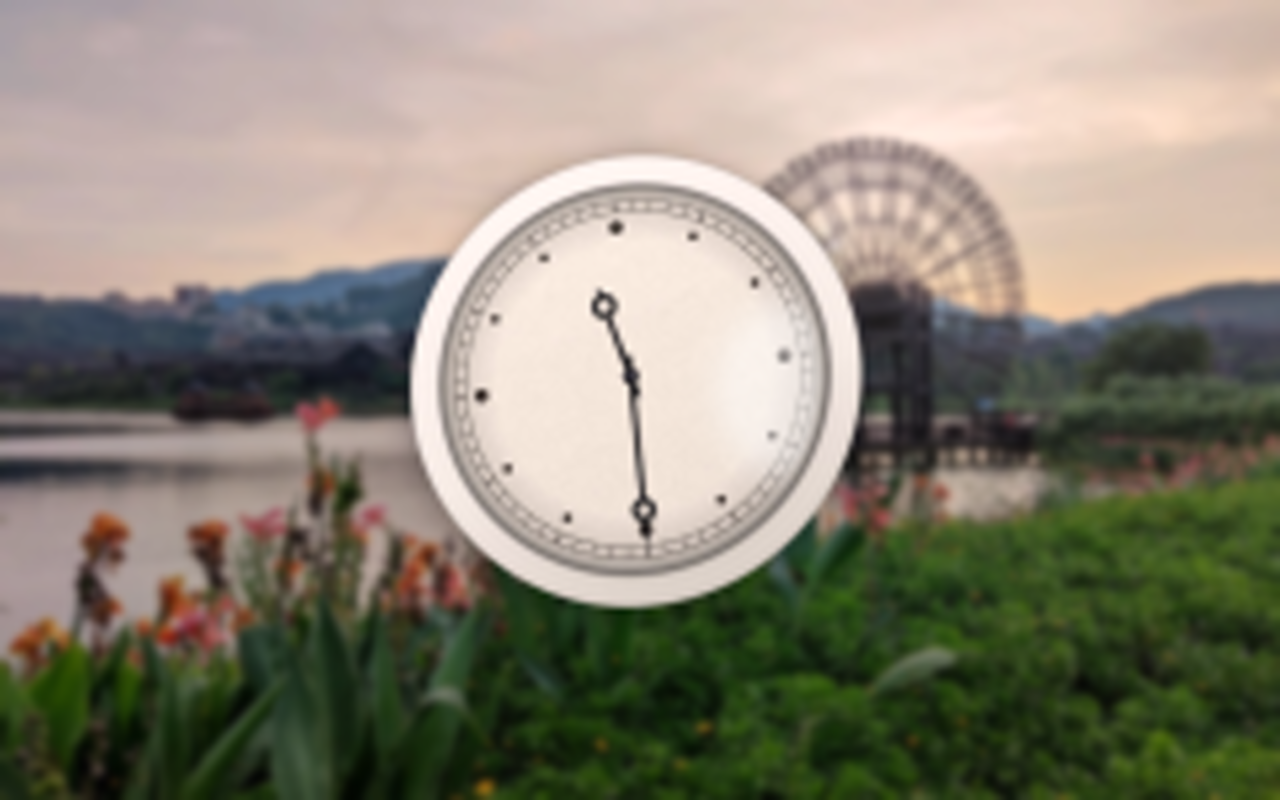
11:30
